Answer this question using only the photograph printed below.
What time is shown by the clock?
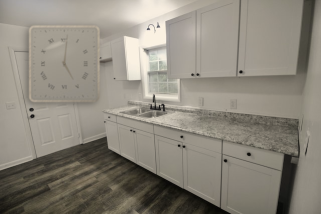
5:01
